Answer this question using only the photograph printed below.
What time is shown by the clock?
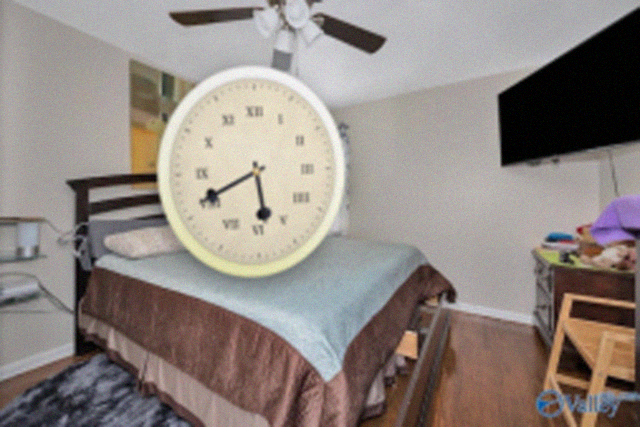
5:41
